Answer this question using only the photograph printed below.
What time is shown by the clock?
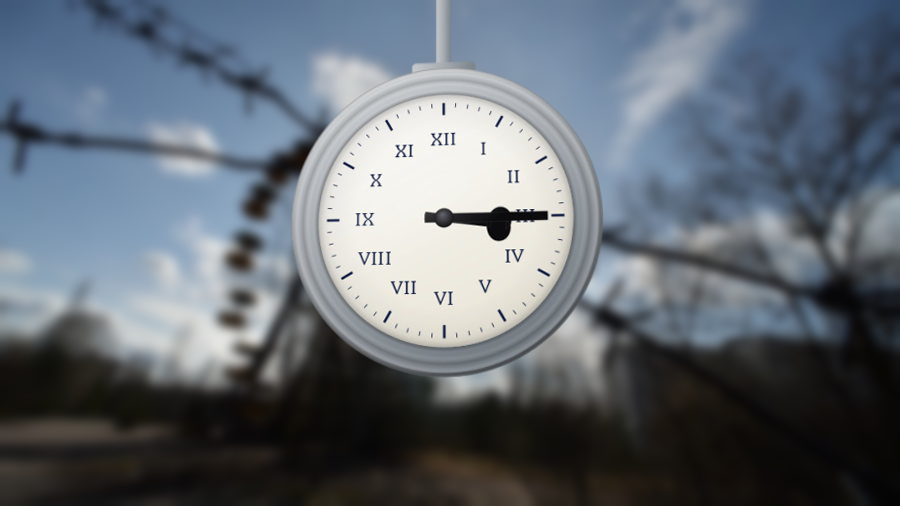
3:15
